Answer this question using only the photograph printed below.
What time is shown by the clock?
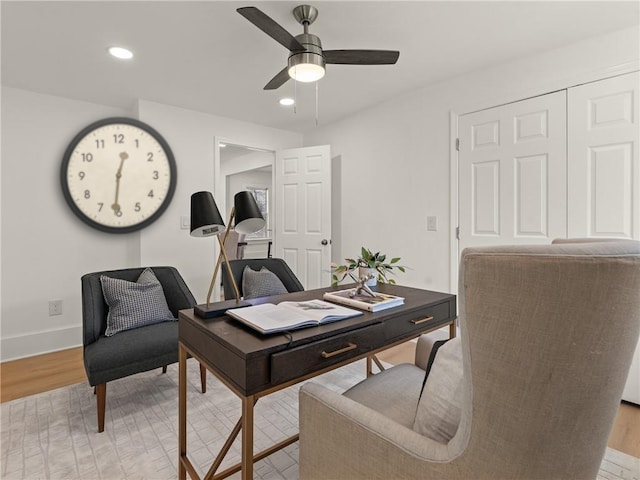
12:31
